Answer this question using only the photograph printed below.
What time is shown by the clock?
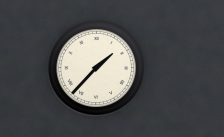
1:37
